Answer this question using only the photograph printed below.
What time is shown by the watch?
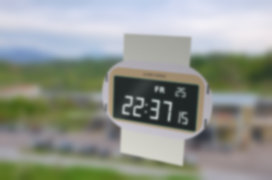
22:37
